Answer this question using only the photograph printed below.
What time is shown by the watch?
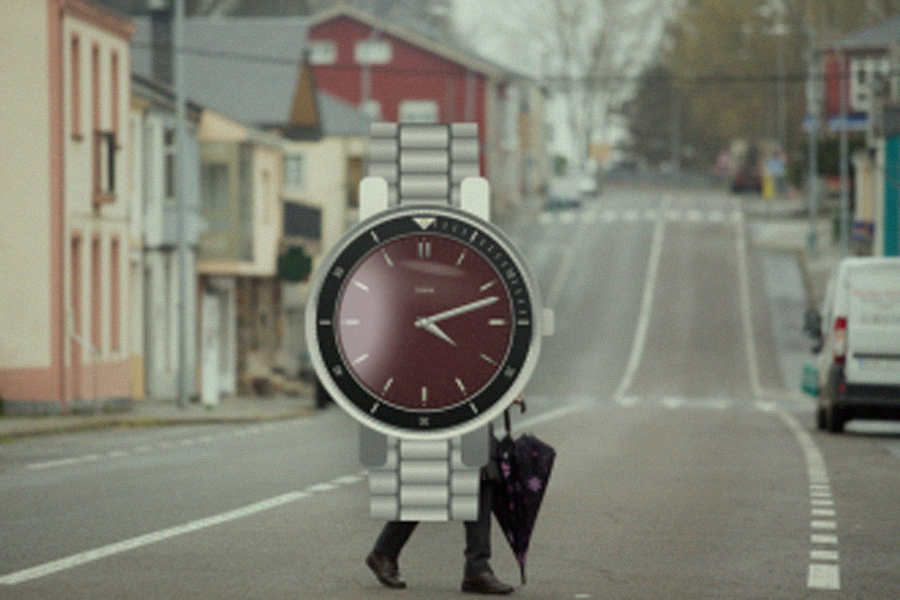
4:12
